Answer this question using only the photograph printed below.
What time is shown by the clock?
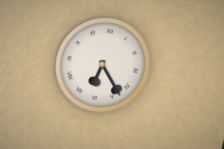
6:23
